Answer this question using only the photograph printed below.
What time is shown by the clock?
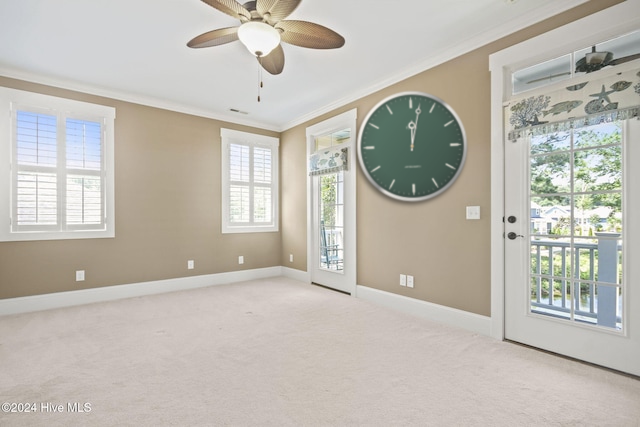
12:02
